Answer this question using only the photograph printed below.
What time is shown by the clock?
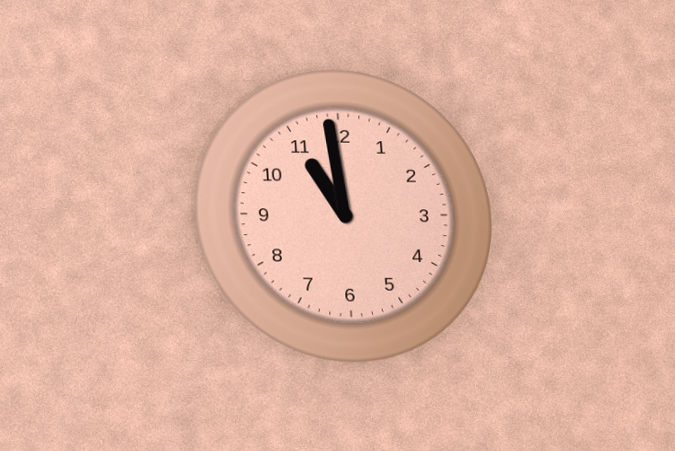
10:59
